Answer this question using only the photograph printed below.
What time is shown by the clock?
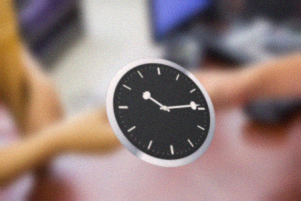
10:14
